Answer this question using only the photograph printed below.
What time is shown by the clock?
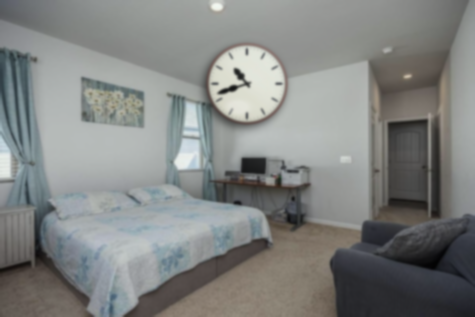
10:42
